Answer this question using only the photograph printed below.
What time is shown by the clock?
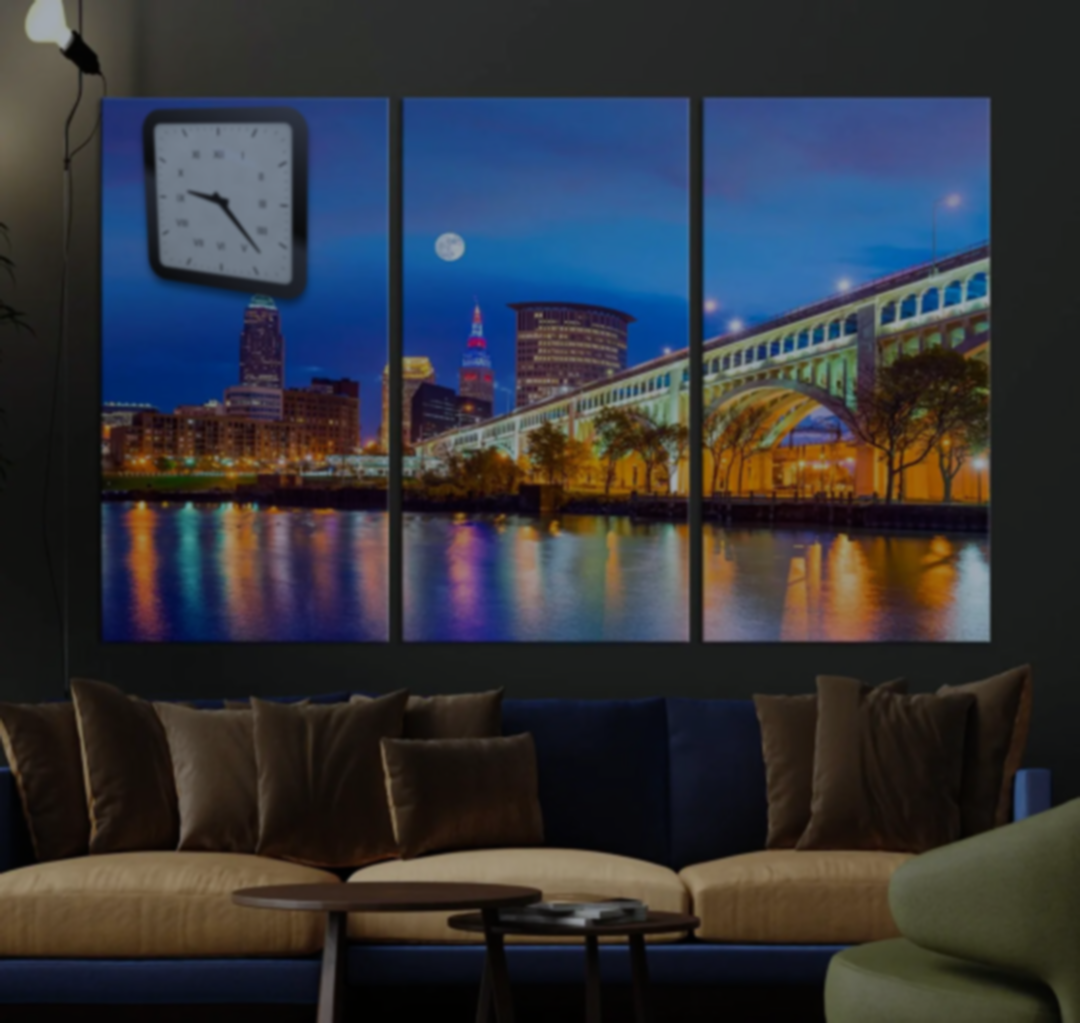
9:23
